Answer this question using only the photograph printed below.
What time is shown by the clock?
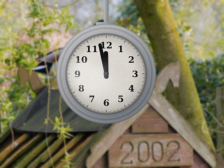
11:58
